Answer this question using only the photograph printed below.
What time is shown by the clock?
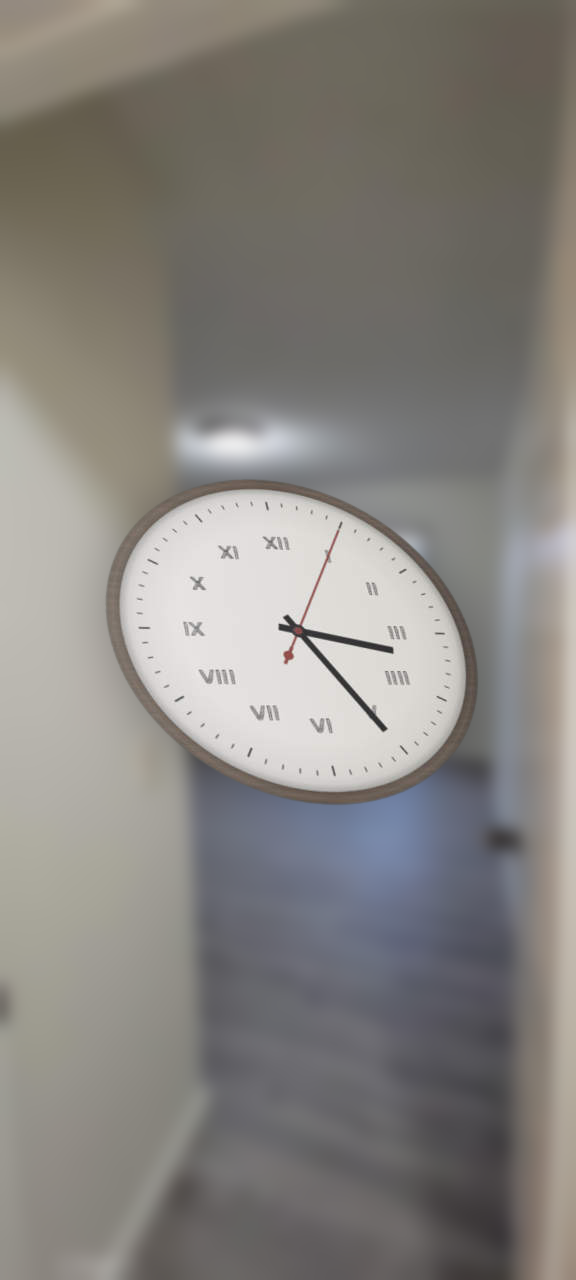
3:25:05
